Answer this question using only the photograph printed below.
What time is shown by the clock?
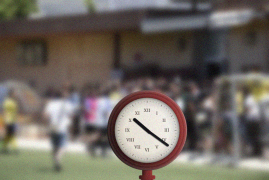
10:21
